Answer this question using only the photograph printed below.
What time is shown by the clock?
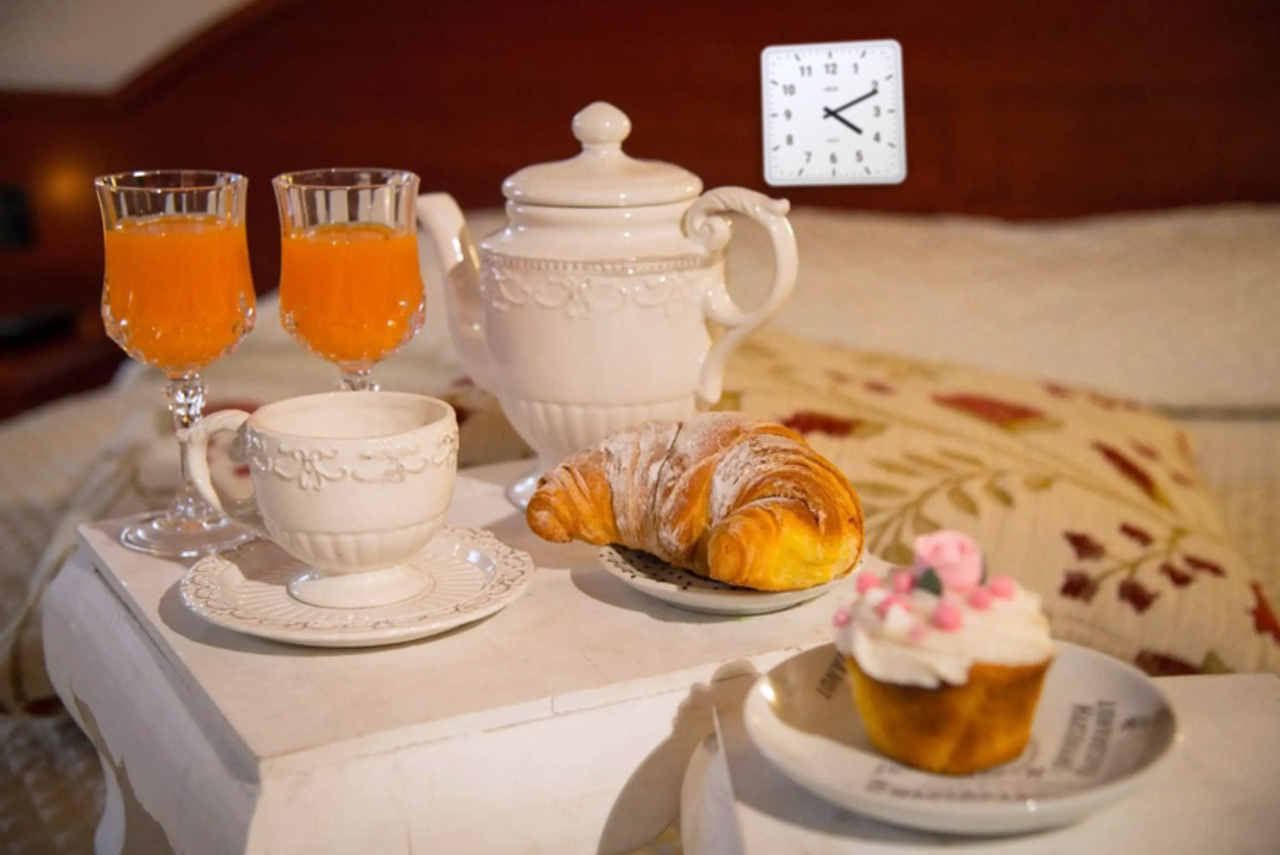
4:11
